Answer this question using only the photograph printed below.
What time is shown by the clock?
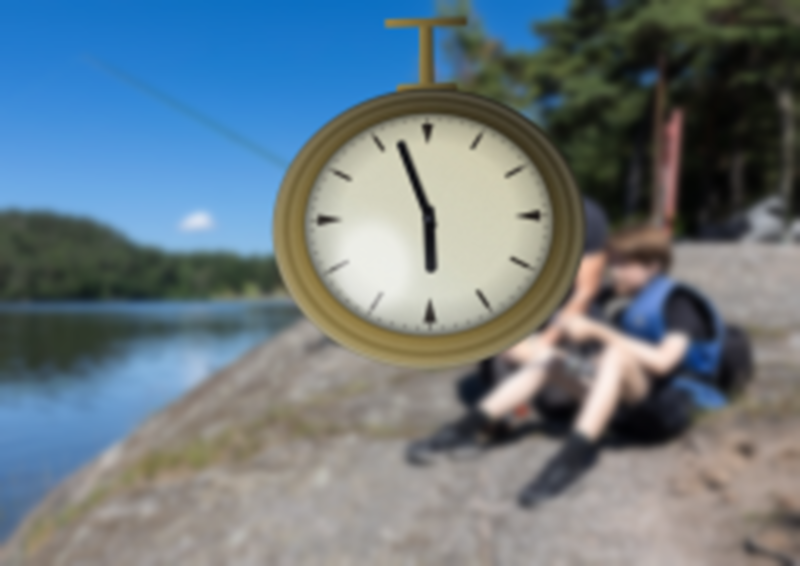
5:57
